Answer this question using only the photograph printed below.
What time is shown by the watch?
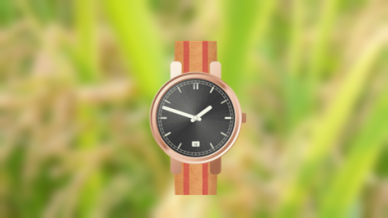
1:48
